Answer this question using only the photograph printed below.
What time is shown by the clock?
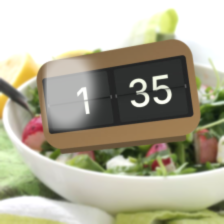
1:35
